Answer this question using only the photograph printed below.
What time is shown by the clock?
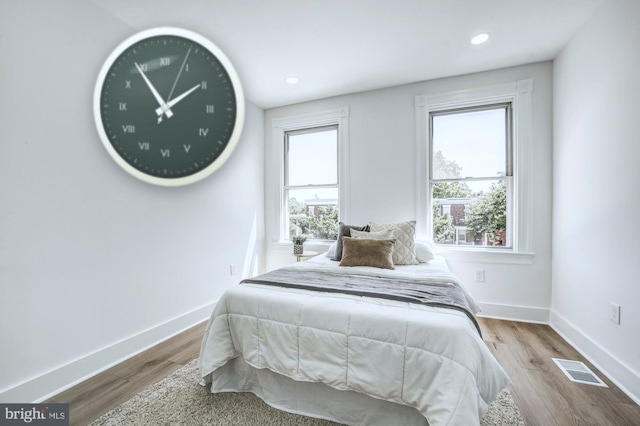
1:54:04
